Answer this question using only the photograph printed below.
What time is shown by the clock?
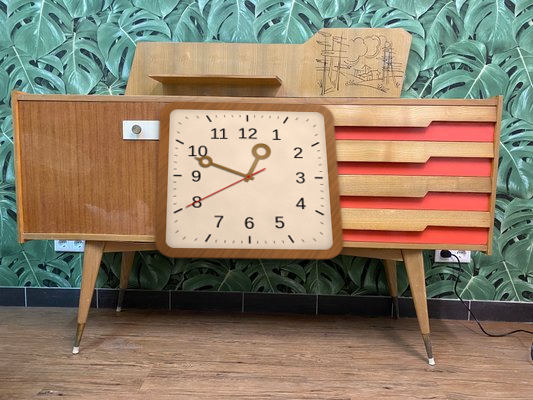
12:48:40
